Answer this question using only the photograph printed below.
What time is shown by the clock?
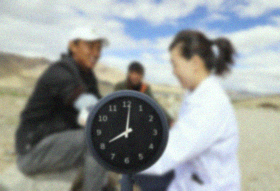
8:01
